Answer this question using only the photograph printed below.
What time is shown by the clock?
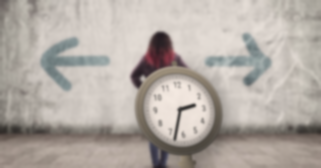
2:33
